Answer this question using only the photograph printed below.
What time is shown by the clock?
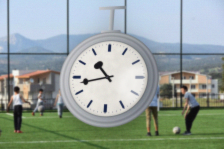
10:43
